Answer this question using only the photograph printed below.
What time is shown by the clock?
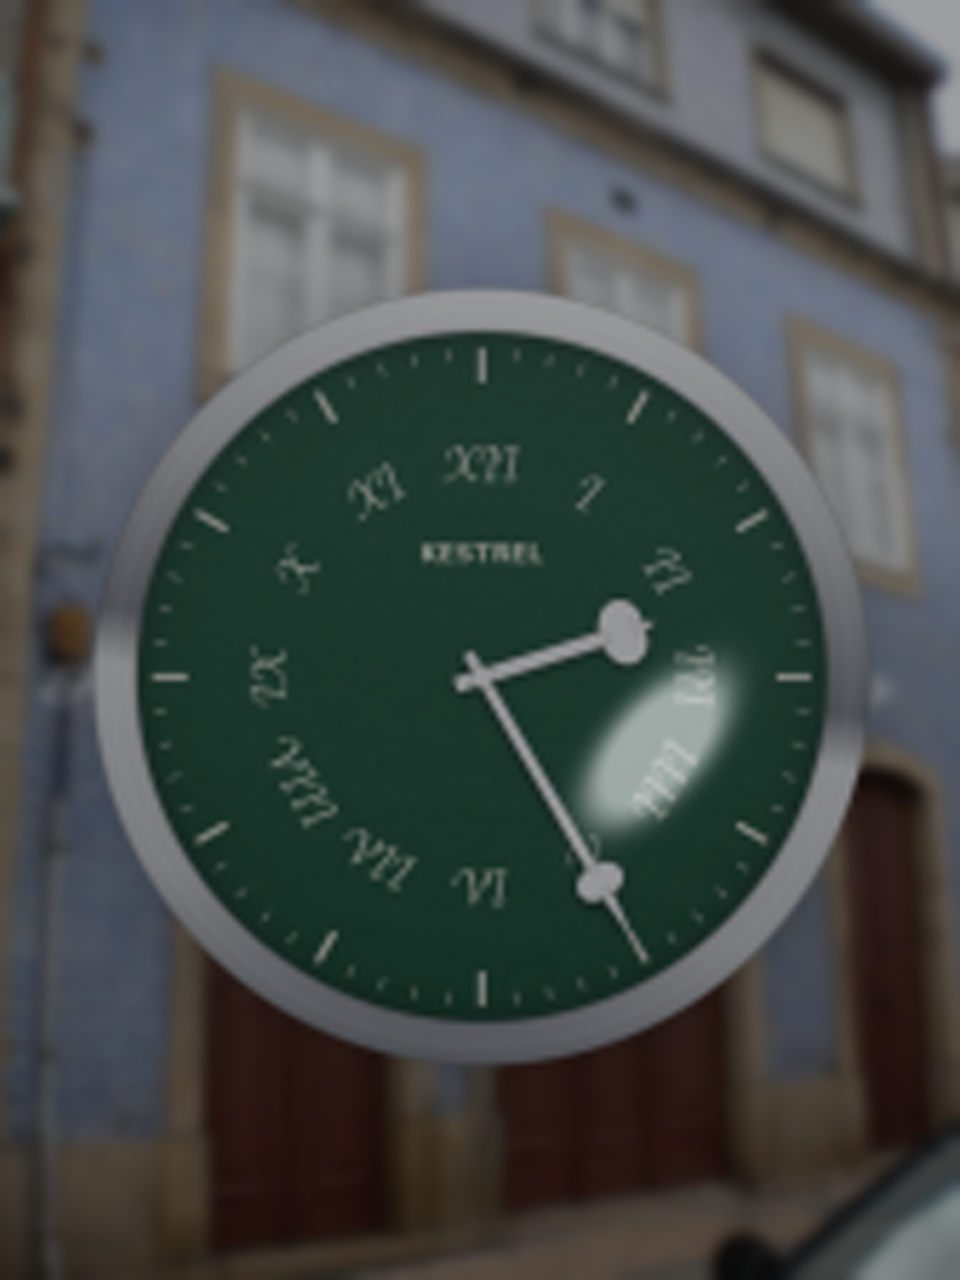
2:25
